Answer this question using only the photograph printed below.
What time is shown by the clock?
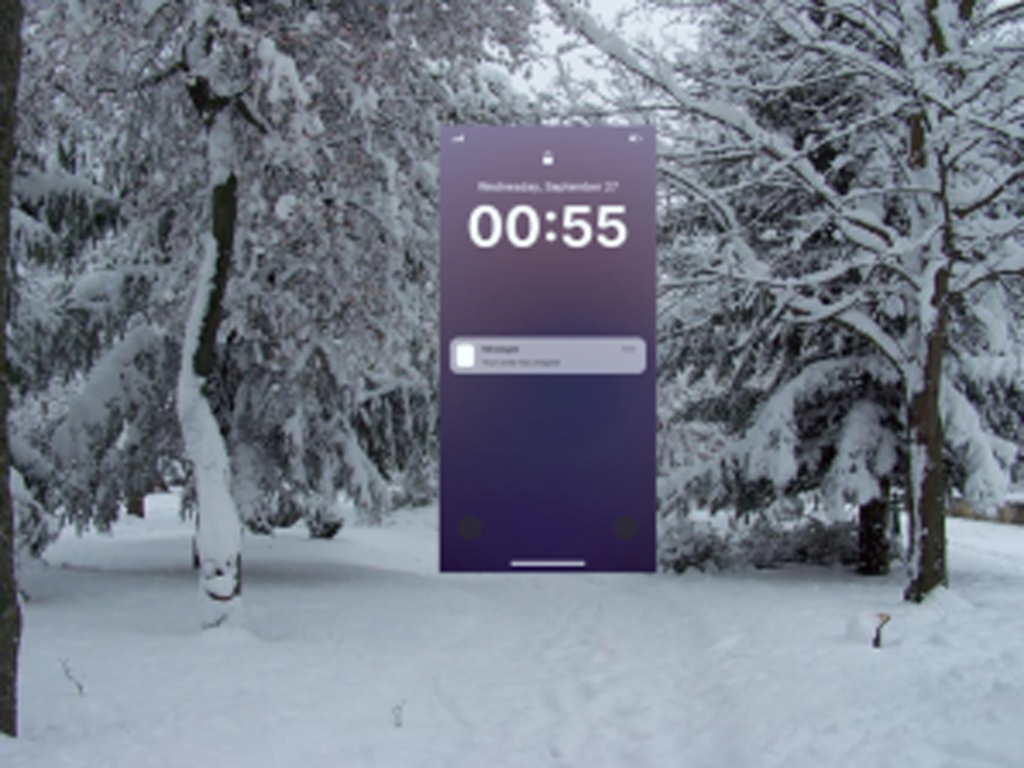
0:55
